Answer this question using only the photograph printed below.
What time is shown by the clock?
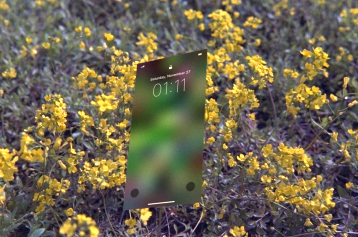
1:11
